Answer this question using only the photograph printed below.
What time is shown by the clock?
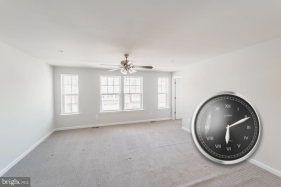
6:11
